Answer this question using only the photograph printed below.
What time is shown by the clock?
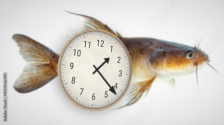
1:22
